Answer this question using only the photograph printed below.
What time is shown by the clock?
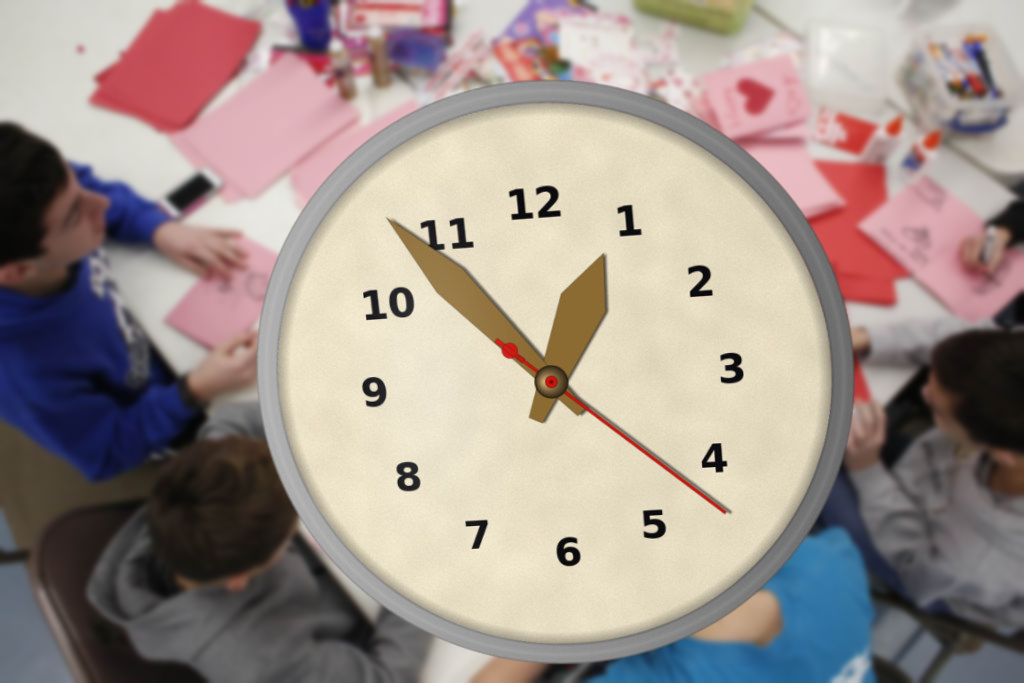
12:53:22
